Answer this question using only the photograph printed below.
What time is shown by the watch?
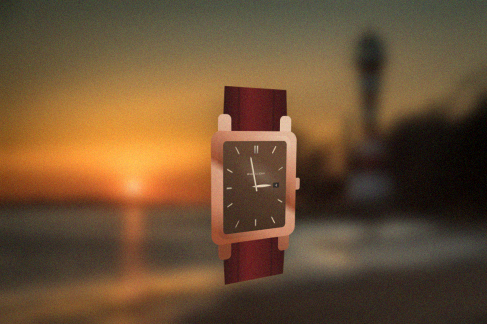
2:58
